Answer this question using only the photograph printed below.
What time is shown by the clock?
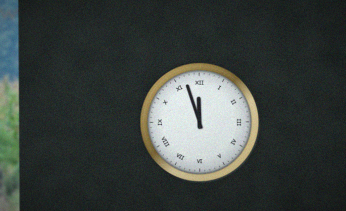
11:57
